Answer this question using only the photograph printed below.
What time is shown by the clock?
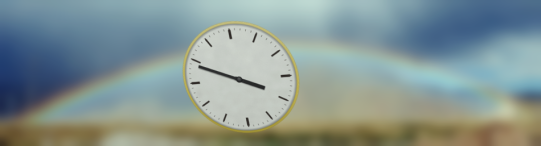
3:49
